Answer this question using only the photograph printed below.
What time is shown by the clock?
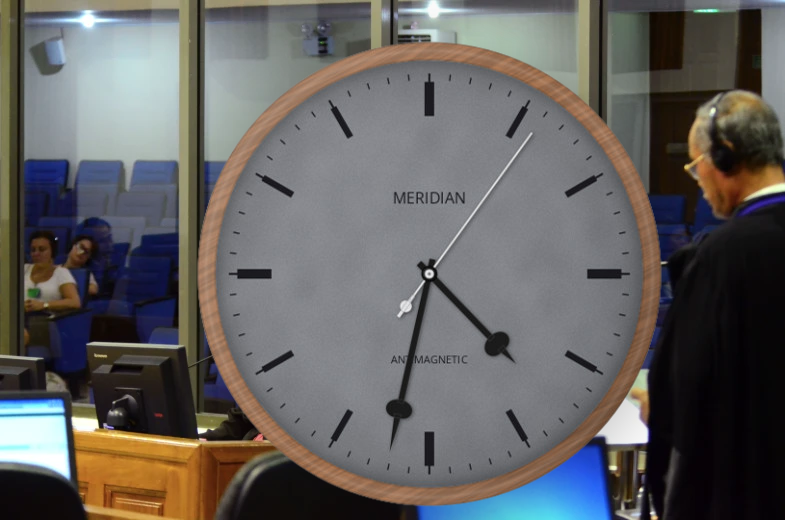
4:32:06
